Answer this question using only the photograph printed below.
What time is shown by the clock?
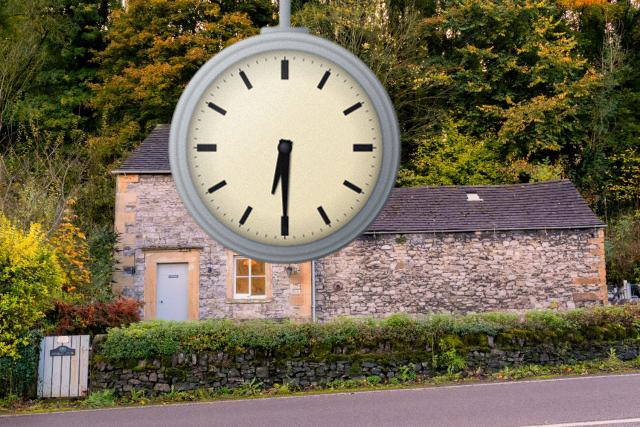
6:30
